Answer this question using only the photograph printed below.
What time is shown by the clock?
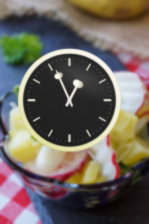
12:56
